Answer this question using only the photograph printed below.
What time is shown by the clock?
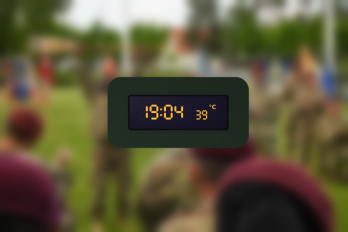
19:04
